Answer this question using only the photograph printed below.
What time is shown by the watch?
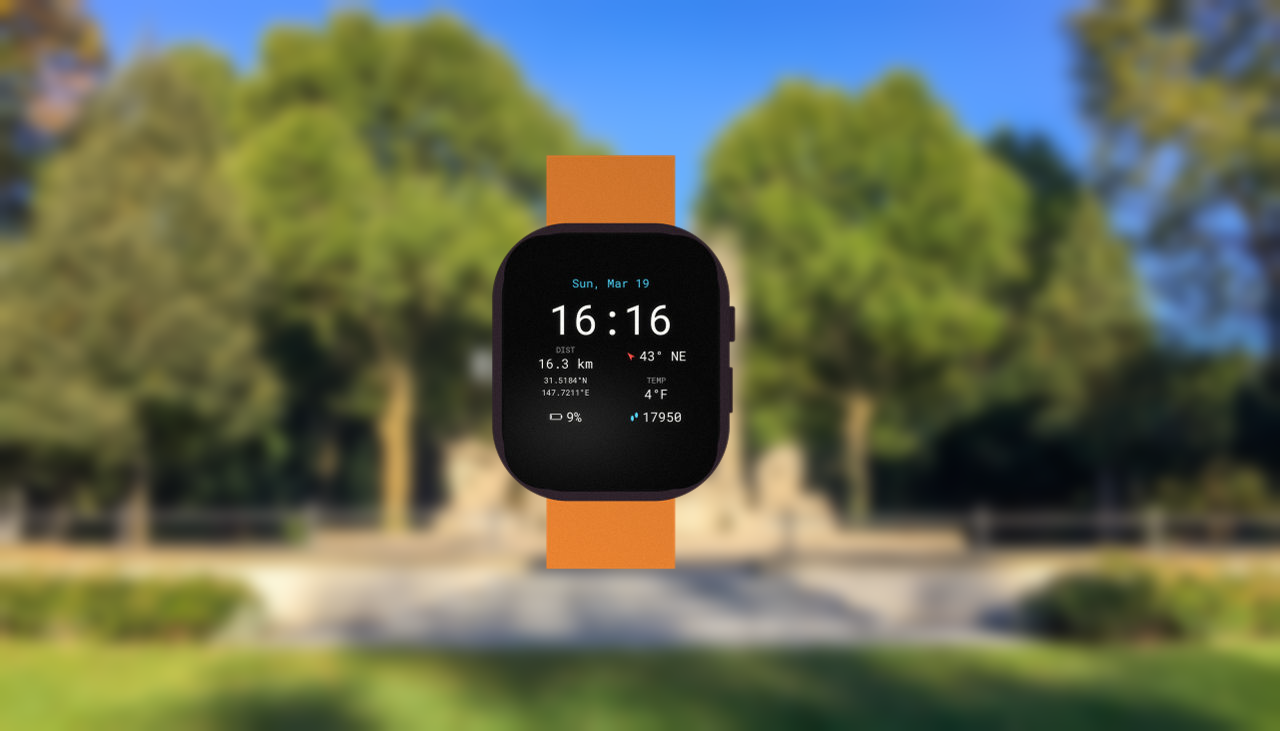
16:16
